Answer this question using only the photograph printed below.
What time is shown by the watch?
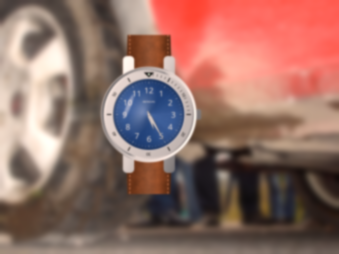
5:25
